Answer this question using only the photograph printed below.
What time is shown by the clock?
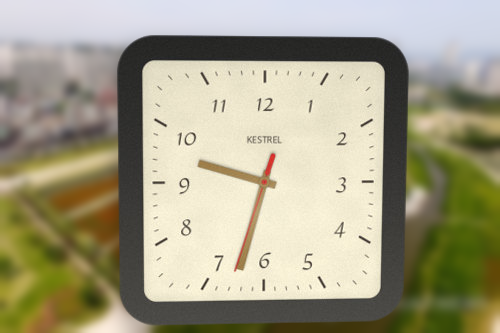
9:32:33
